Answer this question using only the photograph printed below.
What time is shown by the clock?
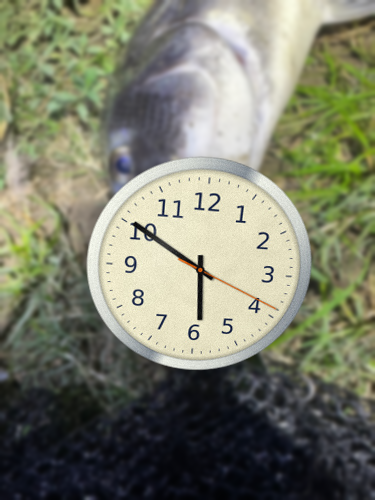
5:50:19
